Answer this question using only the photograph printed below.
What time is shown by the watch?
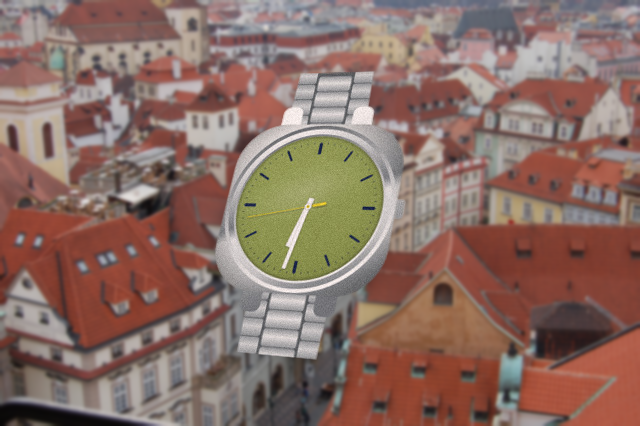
6:31:43
